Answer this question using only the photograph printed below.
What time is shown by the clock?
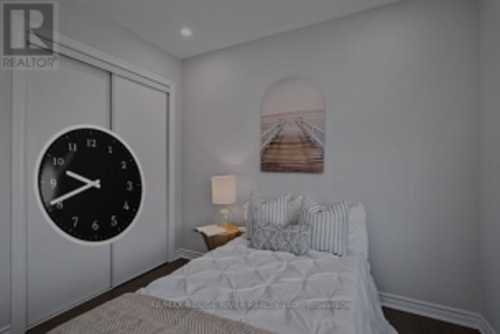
9:41
